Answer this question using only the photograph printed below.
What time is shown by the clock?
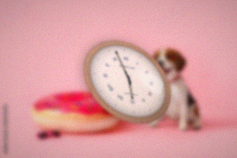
5:57
